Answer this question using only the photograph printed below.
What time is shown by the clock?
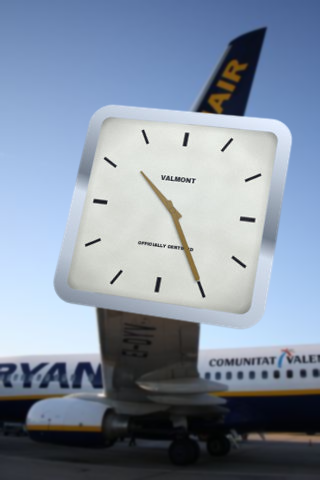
10:25
